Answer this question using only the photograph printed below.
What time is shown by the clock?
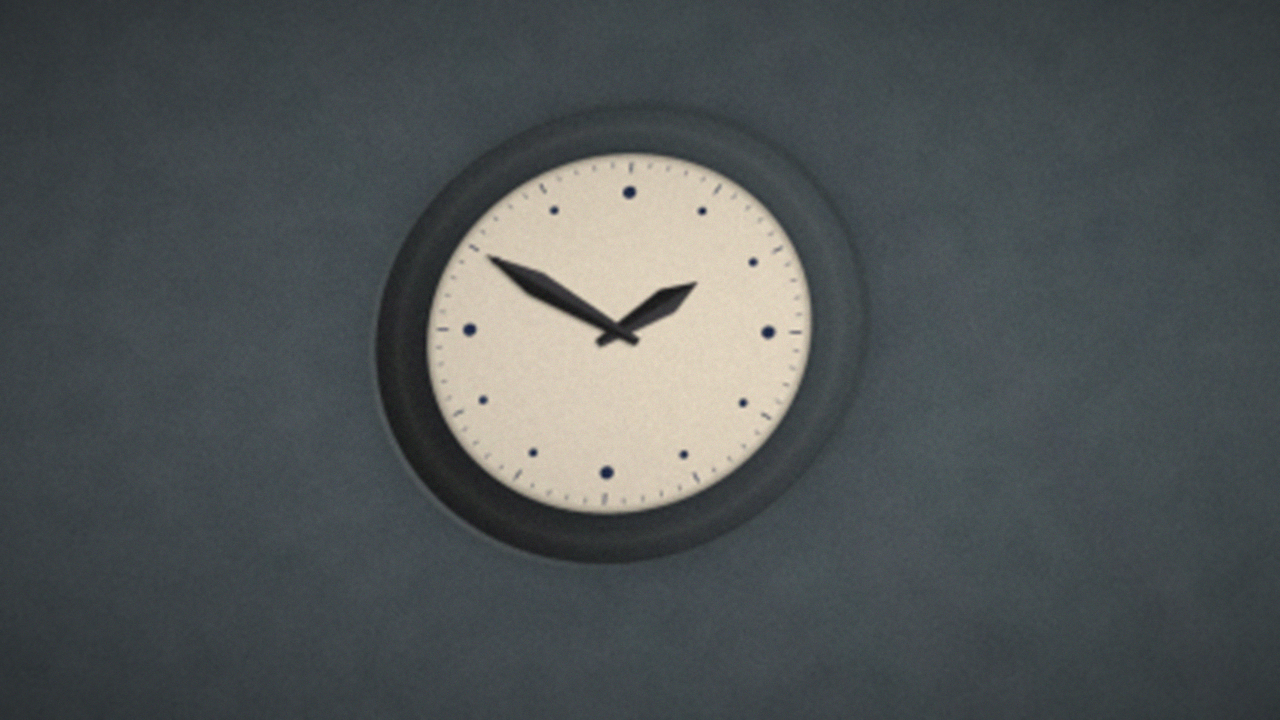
1:50
